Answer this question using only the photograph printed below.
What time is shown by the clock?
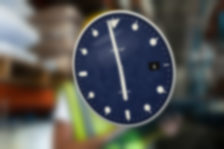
5:59
